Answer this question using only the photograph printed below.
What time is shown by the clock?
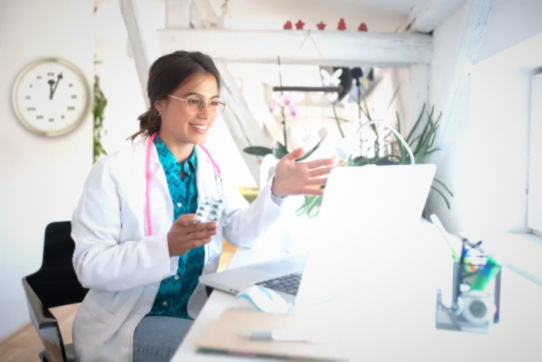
12:04
